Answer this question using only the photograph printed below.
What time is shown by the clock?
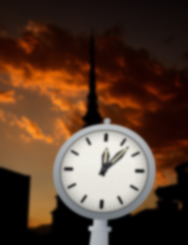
12:07
